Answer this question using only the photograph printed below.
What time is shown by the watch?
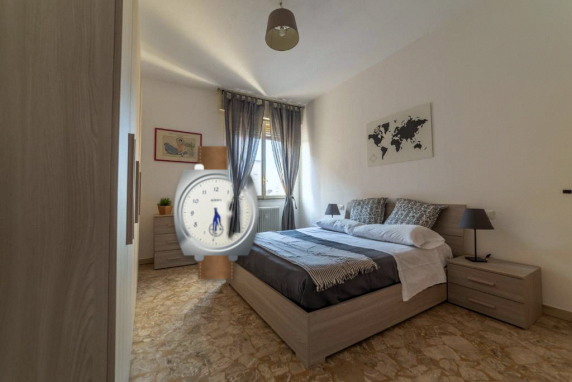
5:31
